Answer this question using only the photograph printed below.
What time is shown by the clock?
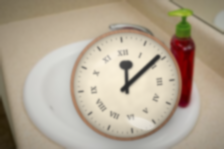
12:09
